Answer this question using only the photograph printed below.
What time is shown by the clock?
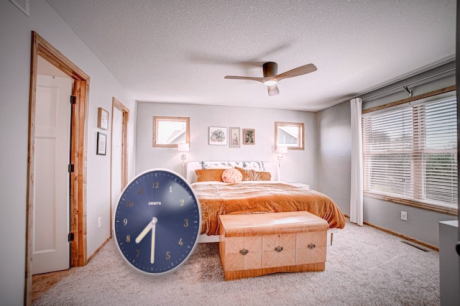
7:30
